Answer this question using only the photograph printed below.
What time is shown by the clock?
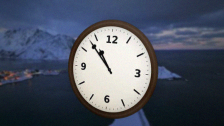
10:53
